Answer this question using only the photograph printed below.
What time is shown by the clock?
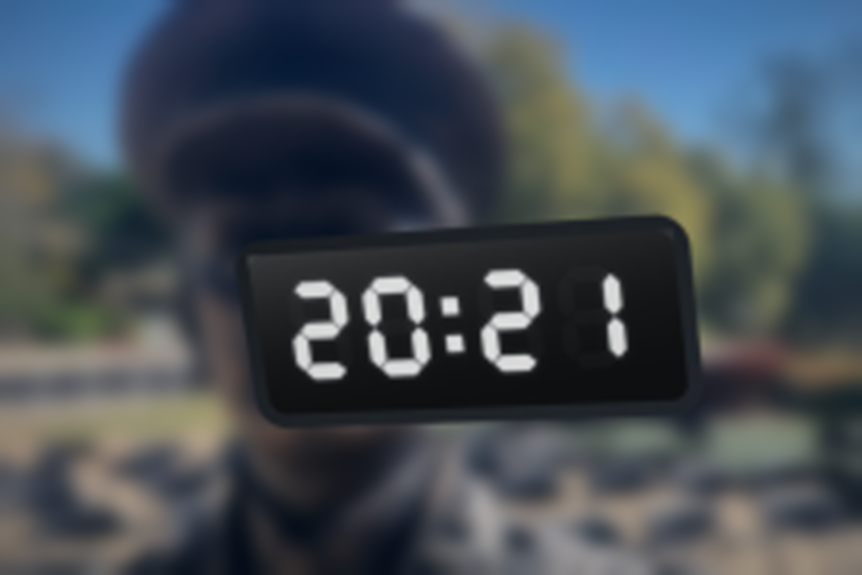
20:21
